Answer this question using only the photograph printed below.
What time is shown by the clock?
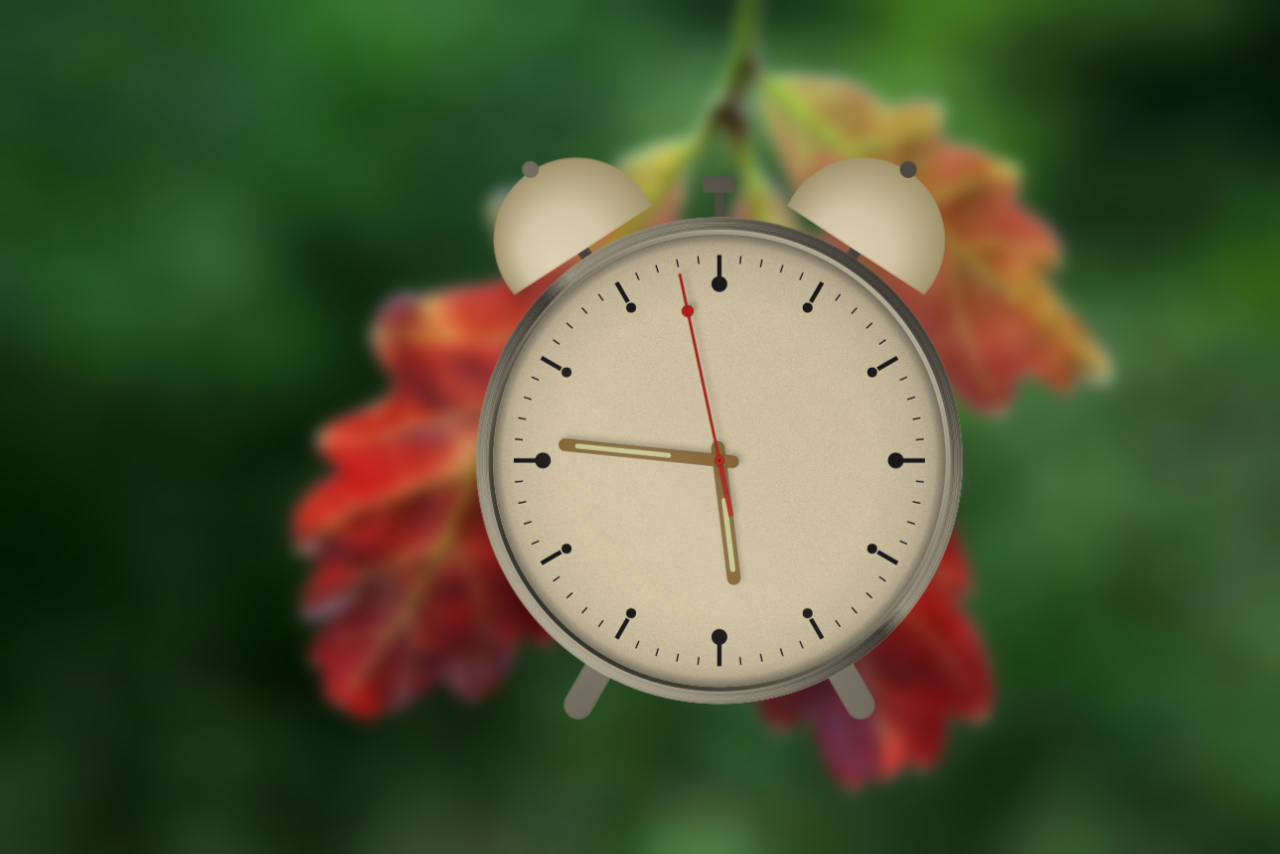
5:45:58
